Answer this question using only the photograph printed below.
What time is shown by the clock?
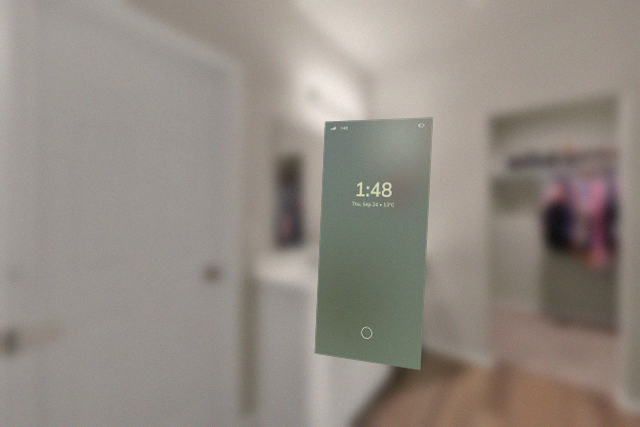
1:48
